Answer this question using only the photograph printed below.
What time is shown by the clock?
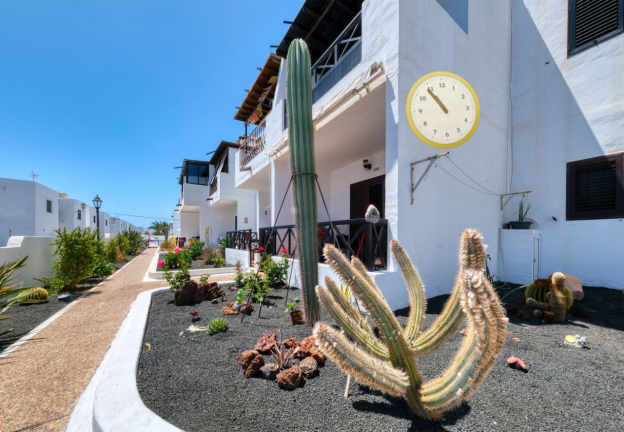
10:54
